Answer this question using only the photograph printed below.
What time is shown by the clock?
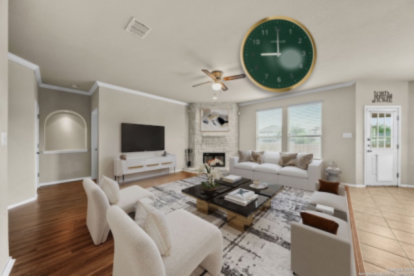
9:00
